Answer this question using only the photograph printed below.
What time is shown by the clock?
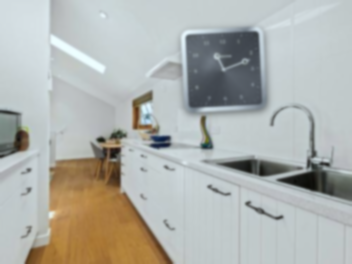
11:12
